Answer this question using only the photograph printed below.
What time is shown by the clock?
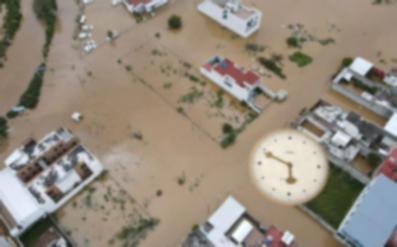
5:49
